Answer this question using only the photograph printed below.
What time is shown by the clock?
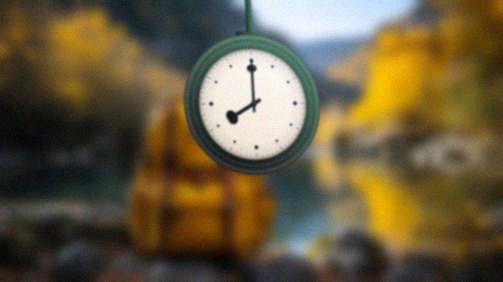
8:00
